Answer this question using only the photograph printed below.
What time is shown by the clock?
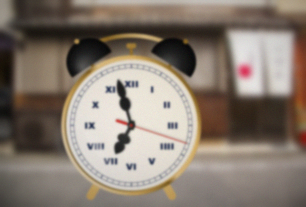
6:57:18
